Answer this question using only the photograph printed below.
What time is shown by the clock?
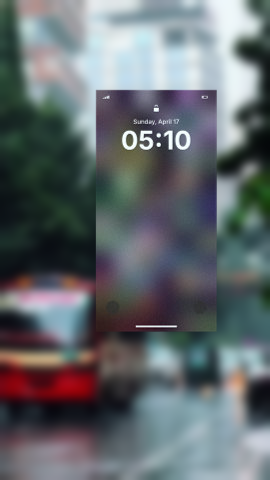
5:10
